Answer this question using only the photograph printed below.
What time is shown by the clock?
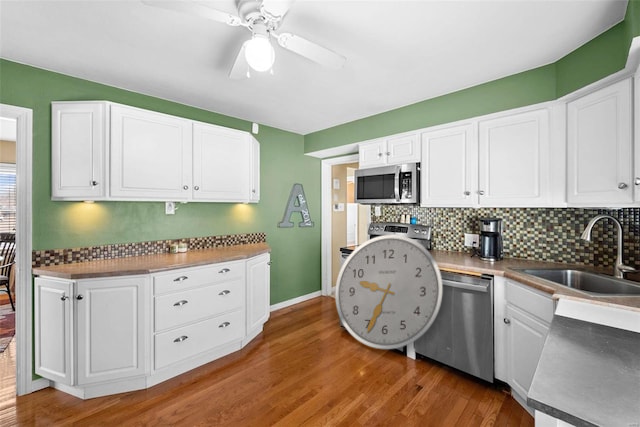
9:34
